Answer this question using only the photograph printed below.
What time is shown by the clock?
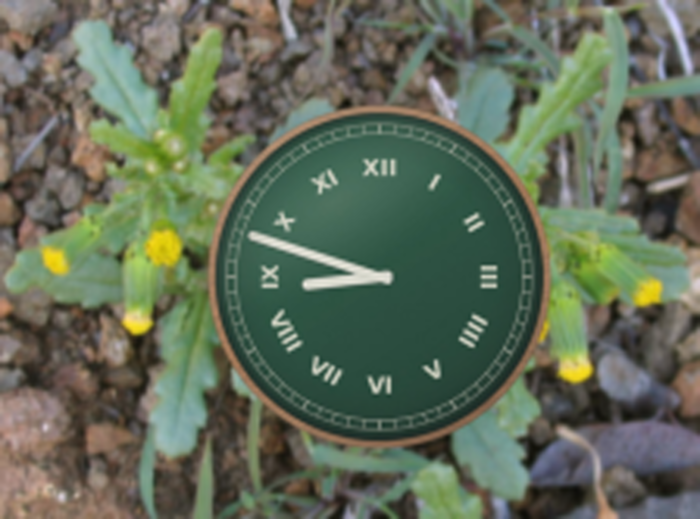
8:48
